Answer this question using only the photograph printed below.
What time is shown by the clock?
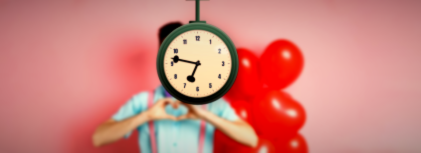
6:47
